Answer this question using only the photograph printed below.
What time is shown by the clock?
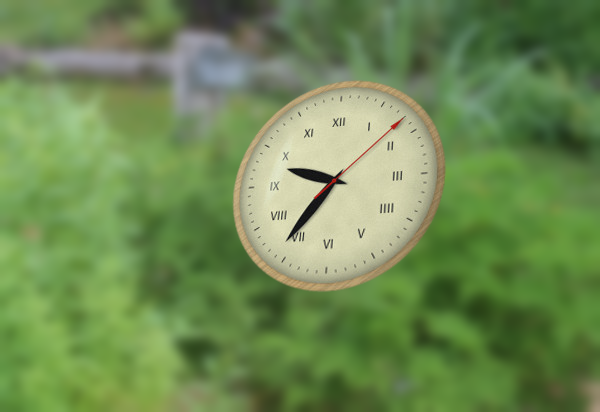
9:36:08
